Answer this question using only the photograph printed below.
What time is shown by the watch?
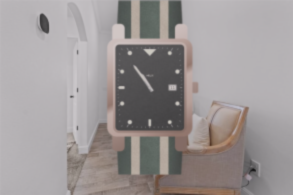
10:54
